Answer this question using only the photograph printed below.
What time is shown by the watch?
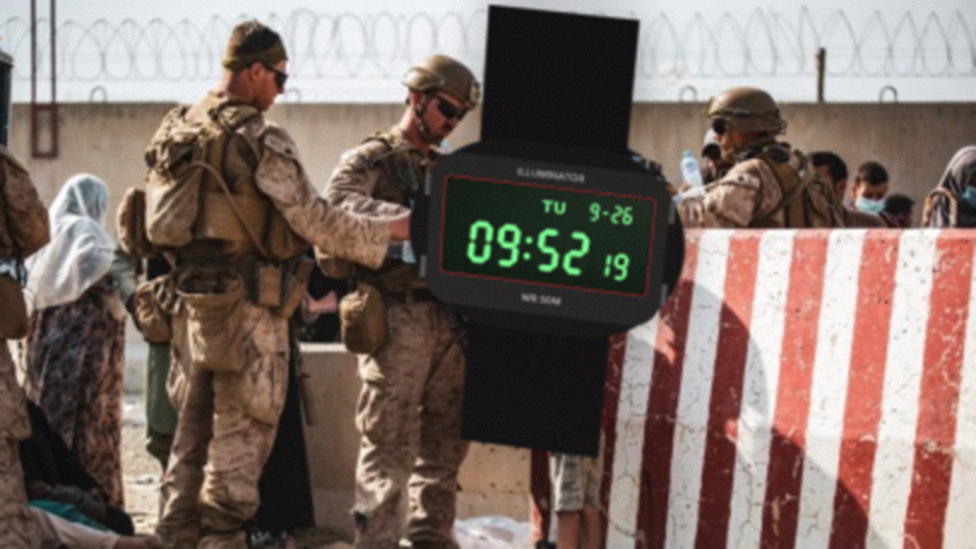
9:52:19
